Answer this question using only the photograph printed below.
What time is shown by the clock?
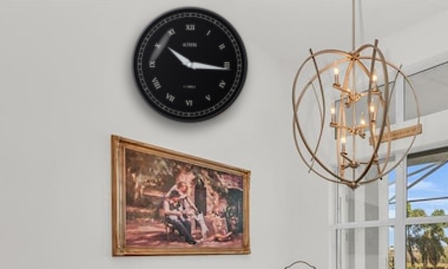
10:16
